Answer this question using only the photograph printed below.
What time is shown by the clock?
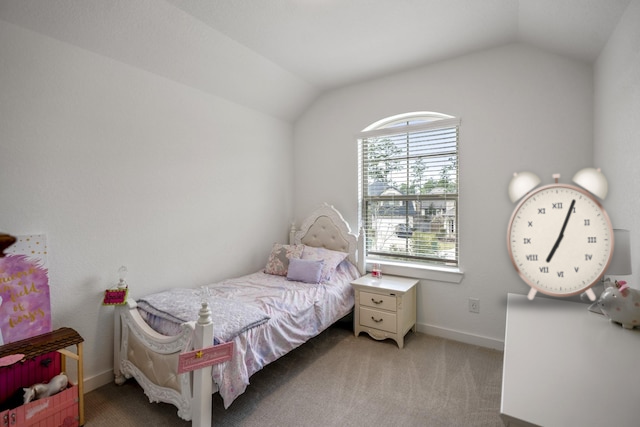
7:04
